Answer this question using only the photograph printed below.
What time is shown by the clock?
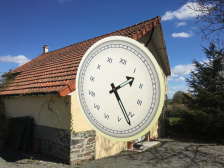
1:22
